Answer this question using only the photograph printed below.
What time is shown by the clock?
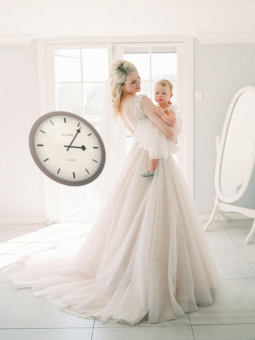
3:06
